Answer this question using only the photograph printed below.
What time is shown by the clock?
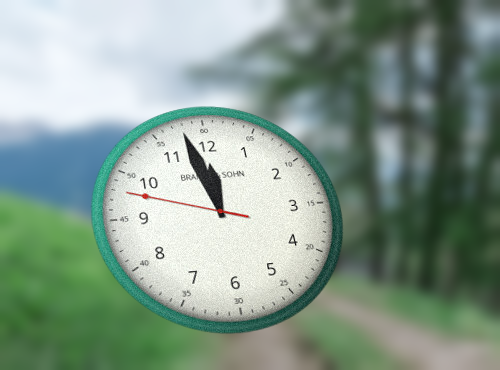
11:57:48
